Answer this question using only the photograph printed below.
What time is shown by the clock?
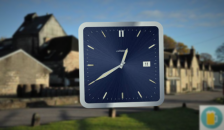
12:40
